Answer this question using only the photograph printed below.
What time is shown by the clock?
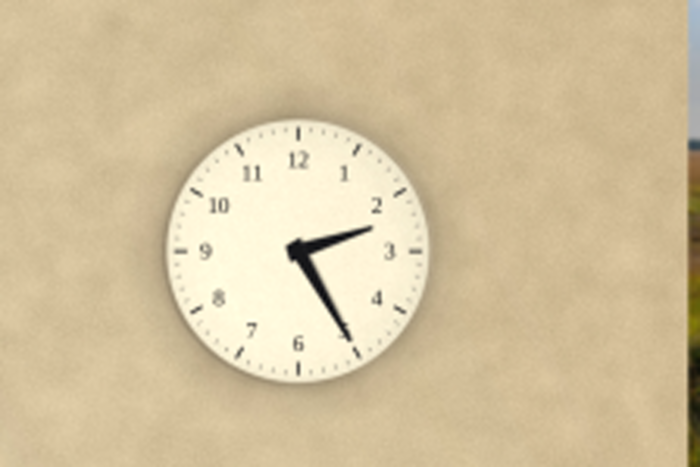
2:25
